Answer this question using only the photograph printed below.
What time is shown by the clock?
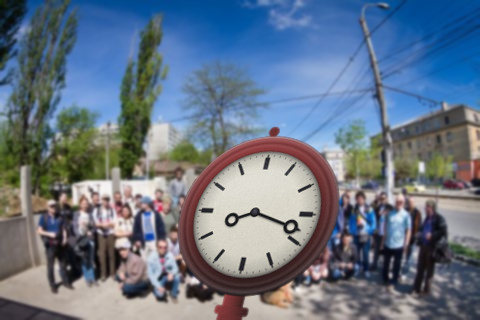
8:18
